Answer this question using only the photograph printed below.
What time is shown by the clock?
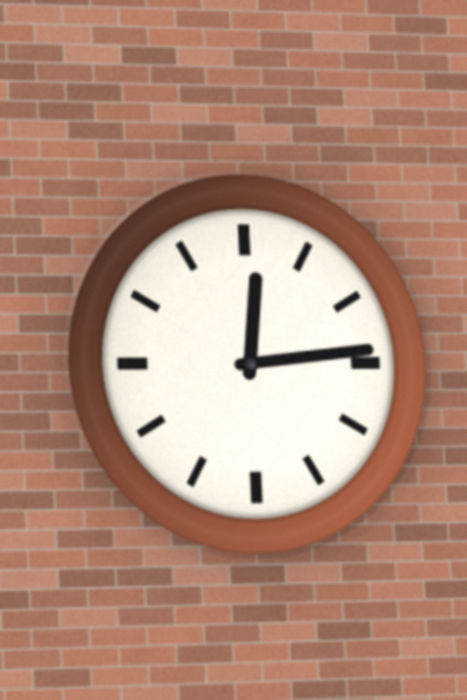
12:14
